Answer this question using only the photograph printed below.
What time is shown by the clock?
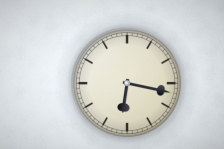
6:17
